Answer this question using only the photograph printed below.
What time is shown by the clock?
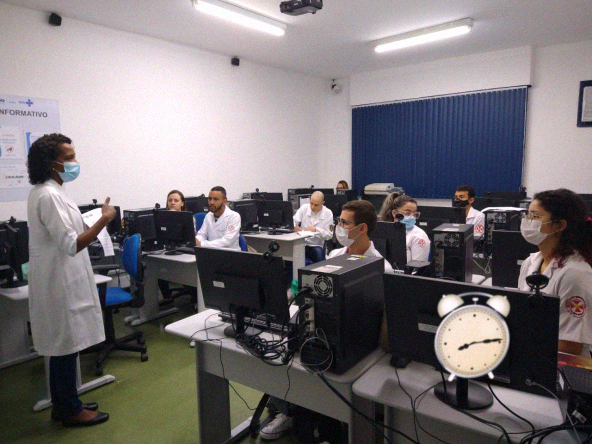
8:14
